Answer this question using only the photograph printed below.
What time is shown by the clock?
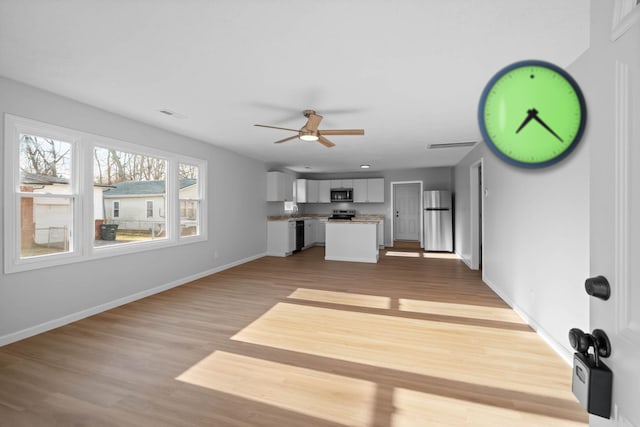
7:22
